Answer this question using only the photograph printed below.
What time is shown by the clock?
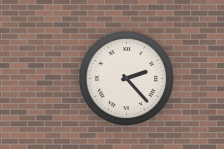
2:23
